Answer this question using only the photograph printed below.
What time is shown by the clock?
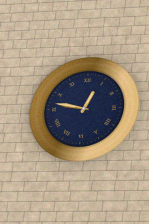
12:47
